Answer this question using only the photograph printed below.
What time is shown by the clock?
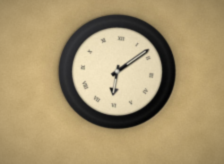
6:08
